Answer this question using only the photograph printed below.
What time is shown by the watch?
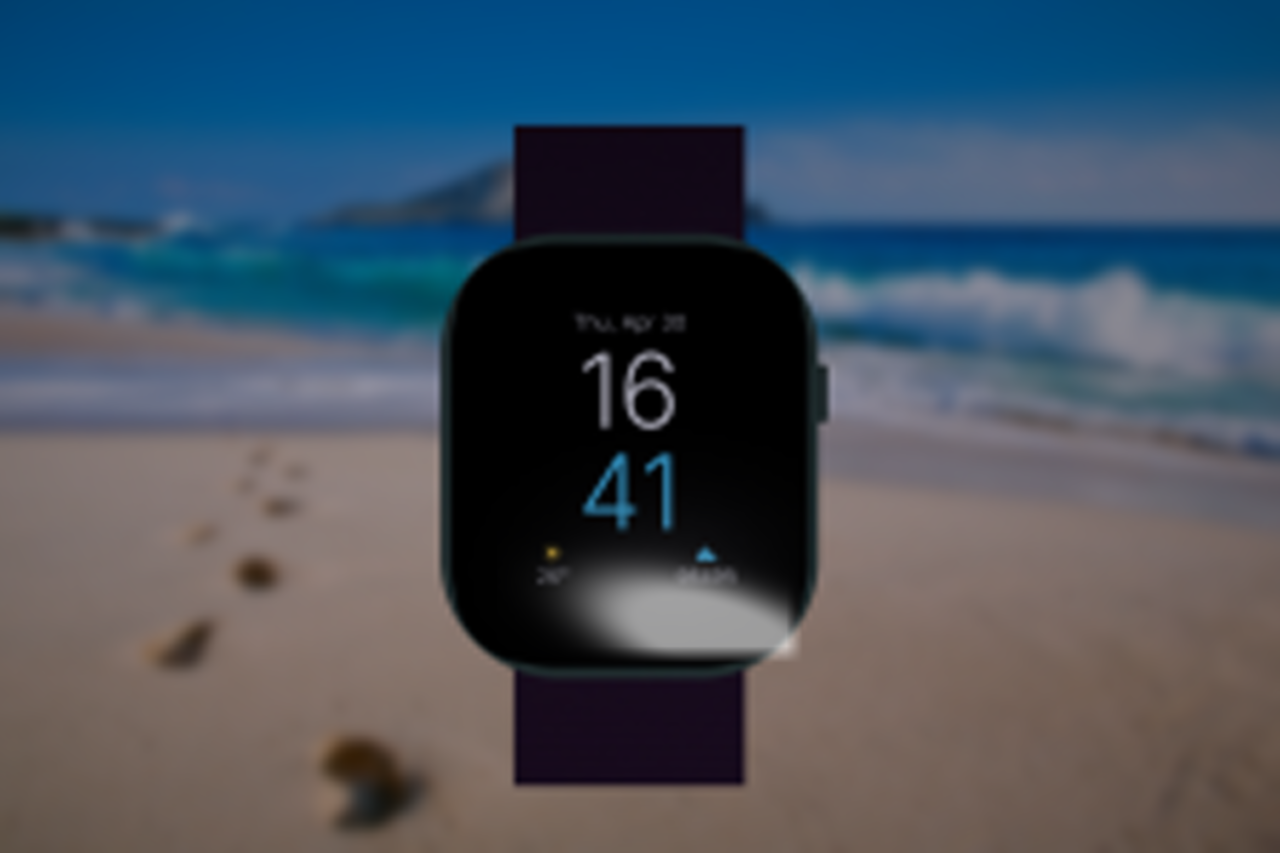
16:41
